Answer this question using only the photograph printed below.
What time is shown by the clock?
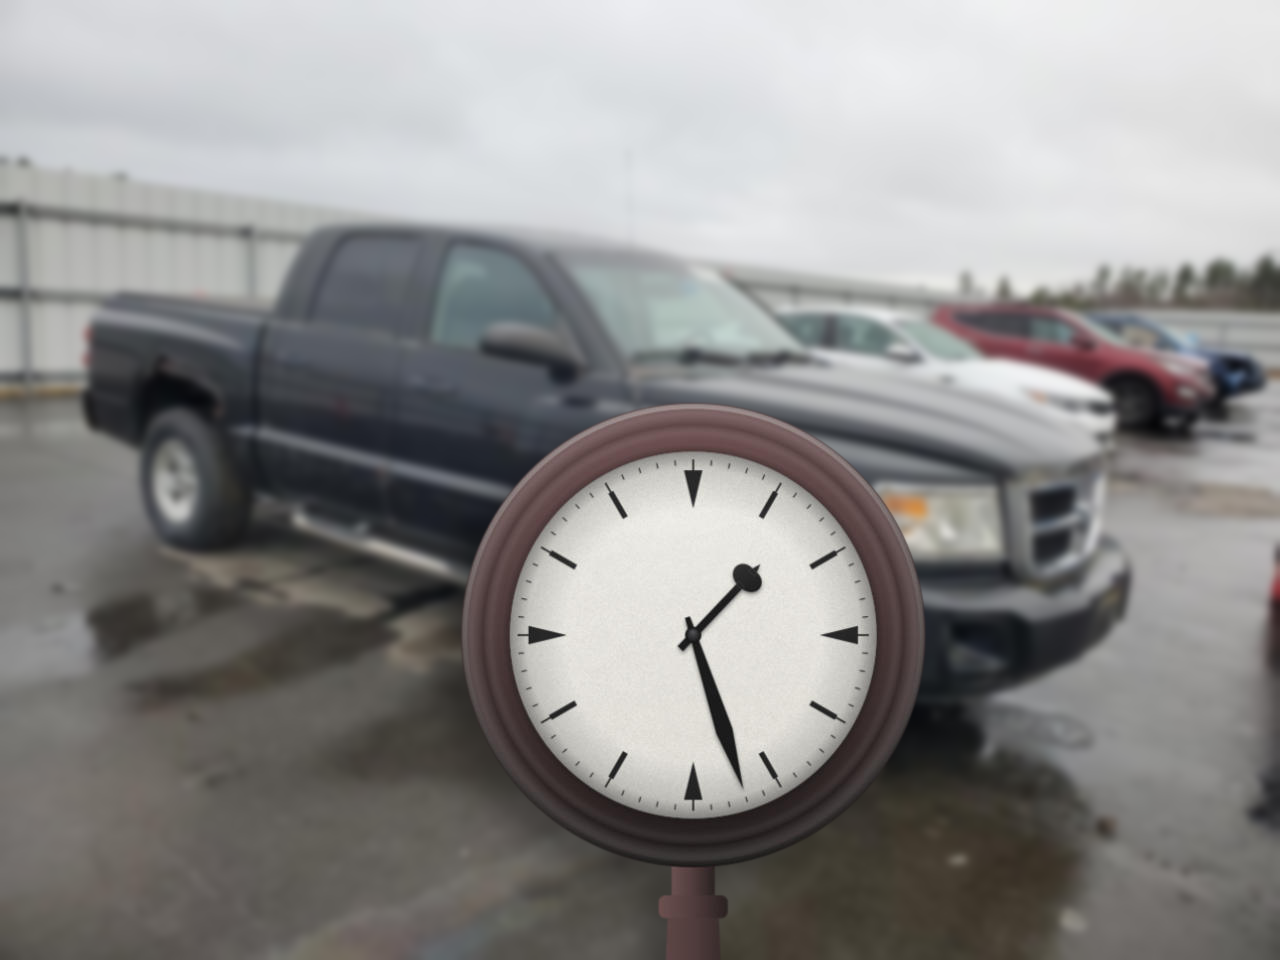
1:27
